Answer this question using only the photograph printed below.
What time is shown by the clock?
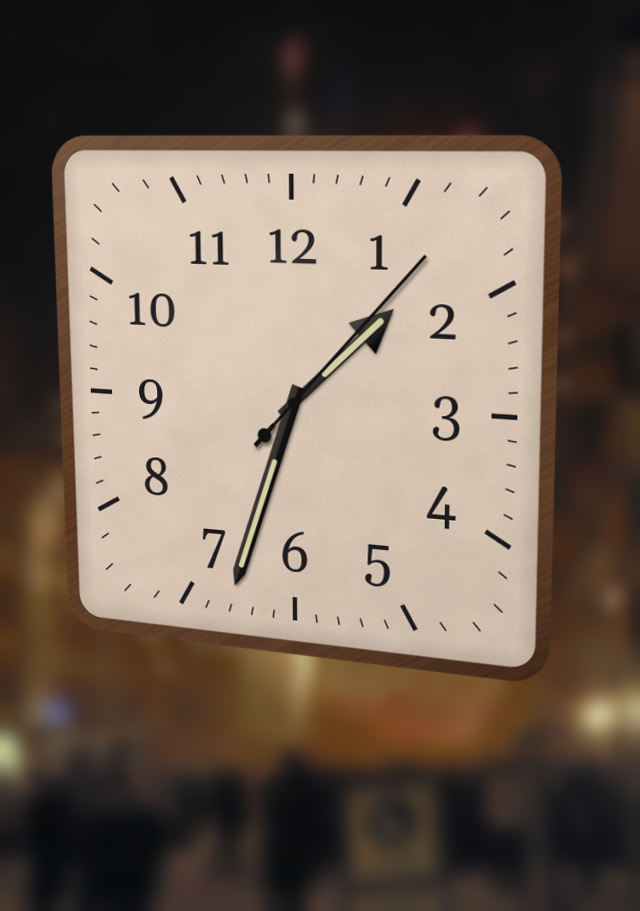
1:33:07
